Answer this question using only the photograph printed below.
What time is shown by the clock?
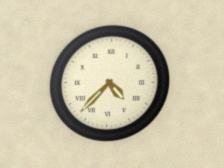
4:37
